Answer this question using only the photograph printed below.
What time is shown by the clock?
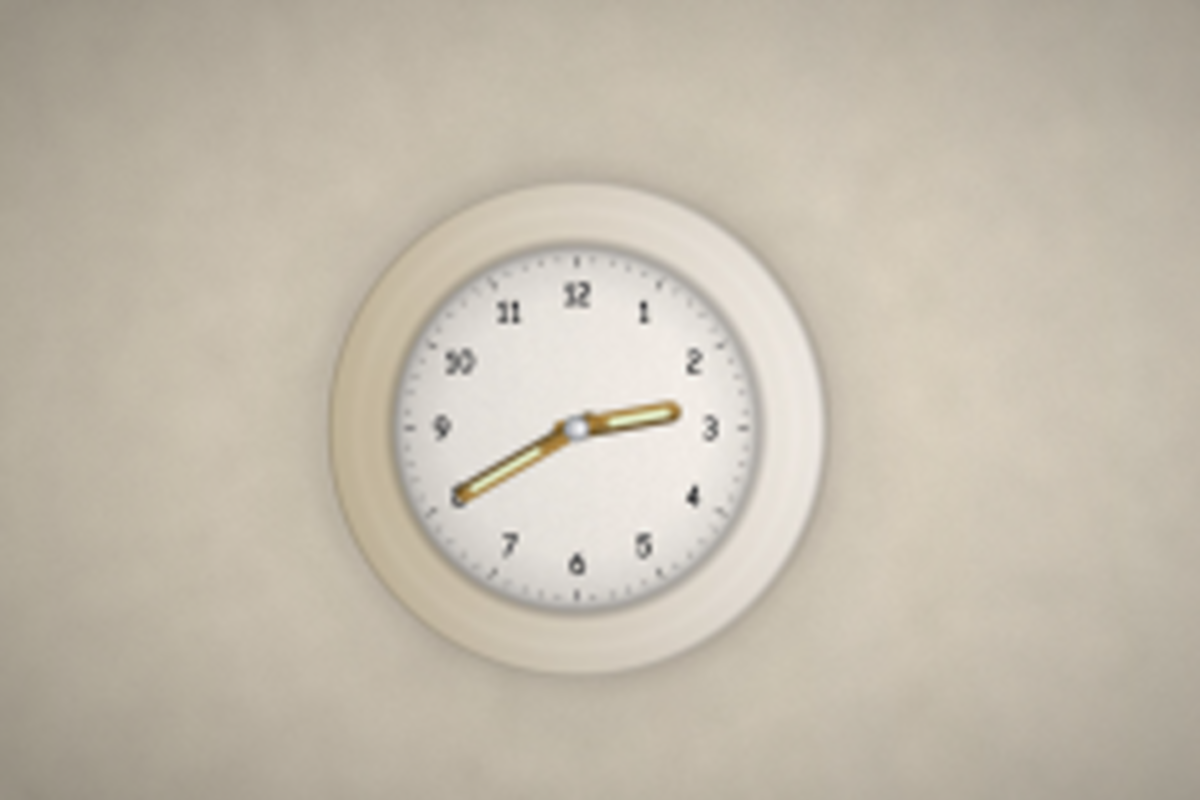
2:40
